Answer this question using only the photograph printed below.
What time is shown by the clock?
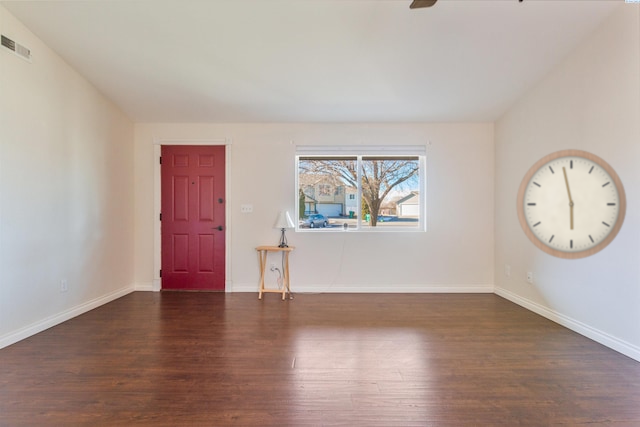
5:58
